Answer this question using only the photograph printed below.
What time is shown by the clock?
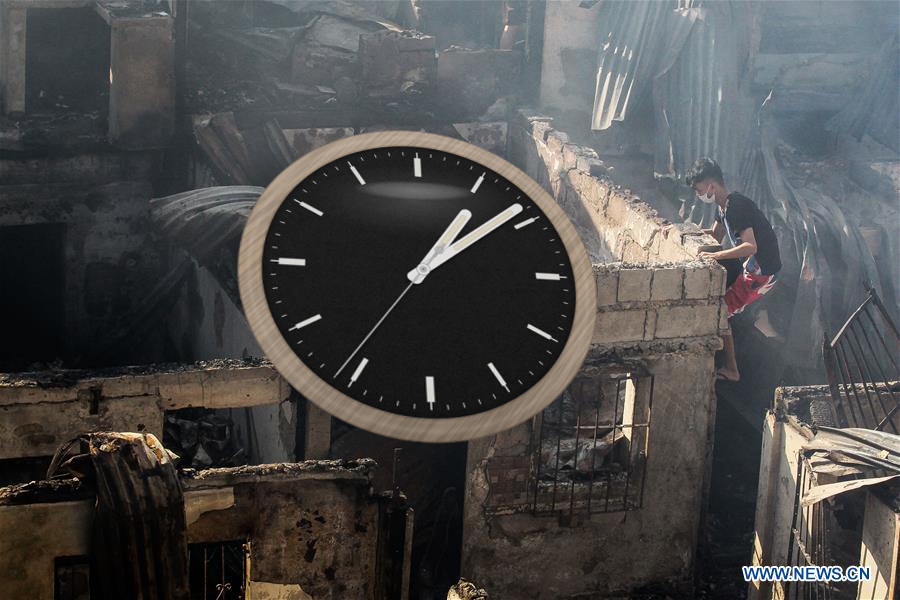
1:08:36
